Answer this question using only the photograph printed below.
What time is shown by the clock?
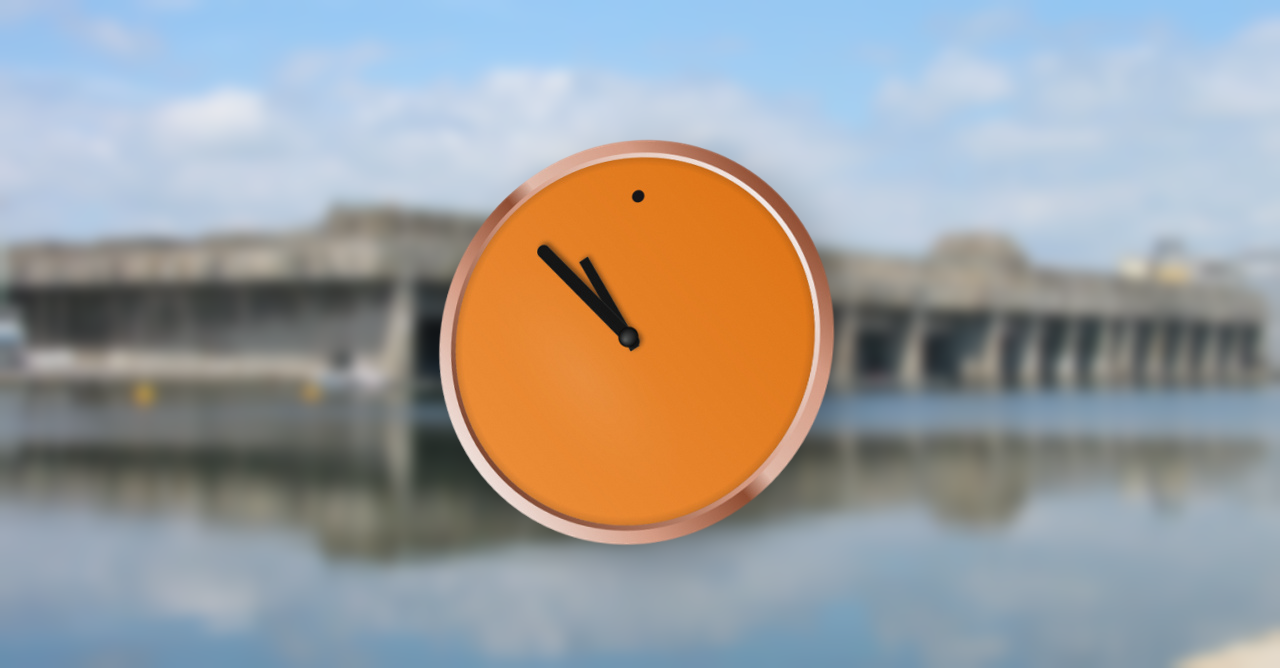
10:52
